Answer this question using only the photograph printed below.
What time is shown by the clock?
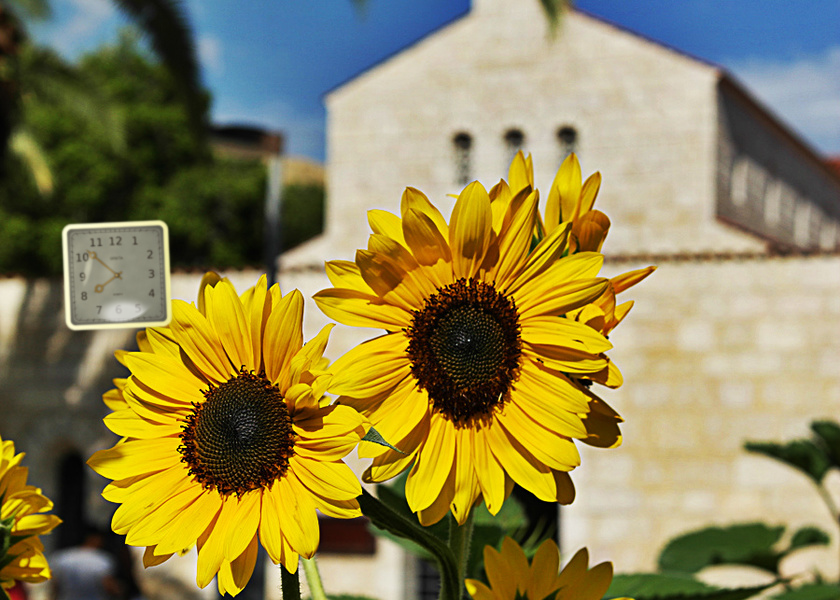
7:52
